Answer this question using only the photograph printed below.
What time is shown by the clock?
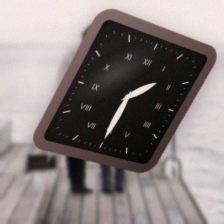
1:30
